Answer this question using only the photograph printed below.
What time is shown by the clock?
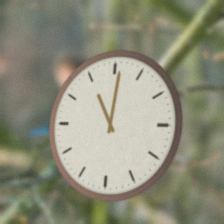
11:01
